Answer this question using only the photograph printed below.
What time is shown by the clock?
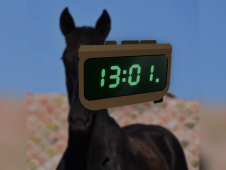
13:01
